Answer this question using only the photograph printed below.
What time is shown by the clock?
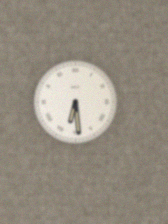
6:29
